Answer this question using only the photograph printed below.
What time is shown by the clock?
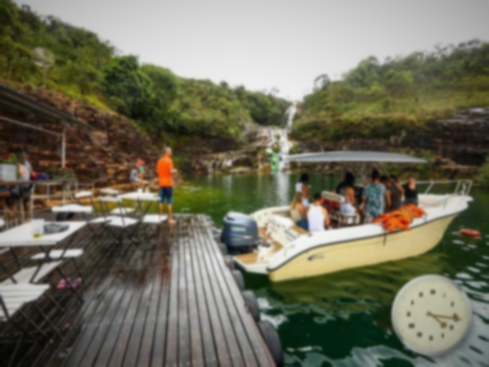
4:16
